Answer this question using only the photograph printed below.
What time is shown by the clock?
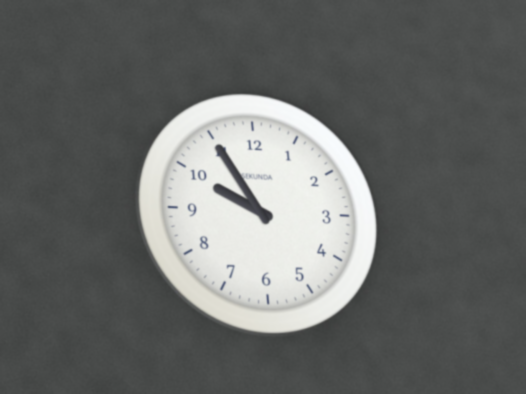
9:55
